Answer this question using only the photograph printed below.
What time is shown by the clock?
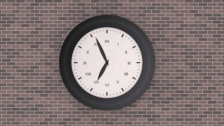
6:56
